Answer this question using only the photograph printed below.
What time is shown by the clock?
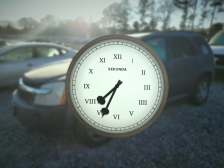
7:34
